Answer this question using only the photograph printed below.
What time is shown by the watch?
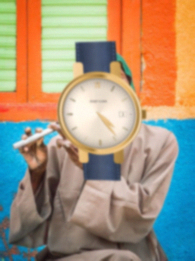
4:24
